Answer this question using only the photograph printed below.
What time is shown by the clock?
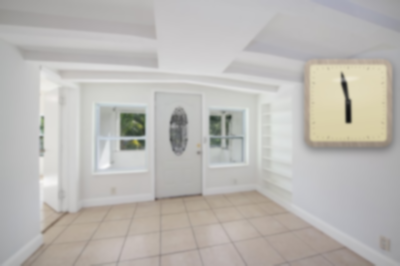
5:58
